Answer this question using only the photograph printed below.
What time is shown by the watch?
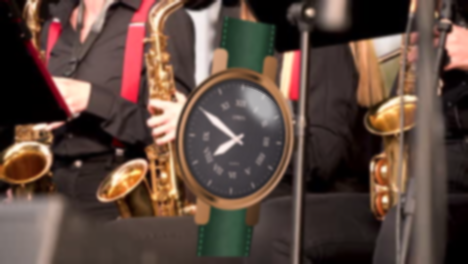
7:50
